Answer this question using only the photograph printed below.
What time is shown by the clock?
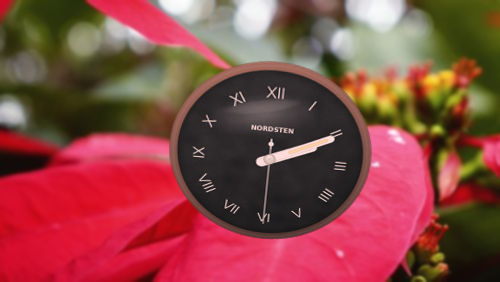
2:10:30
